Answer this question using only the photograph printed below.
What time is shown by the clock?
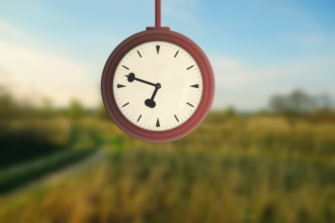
6:48
